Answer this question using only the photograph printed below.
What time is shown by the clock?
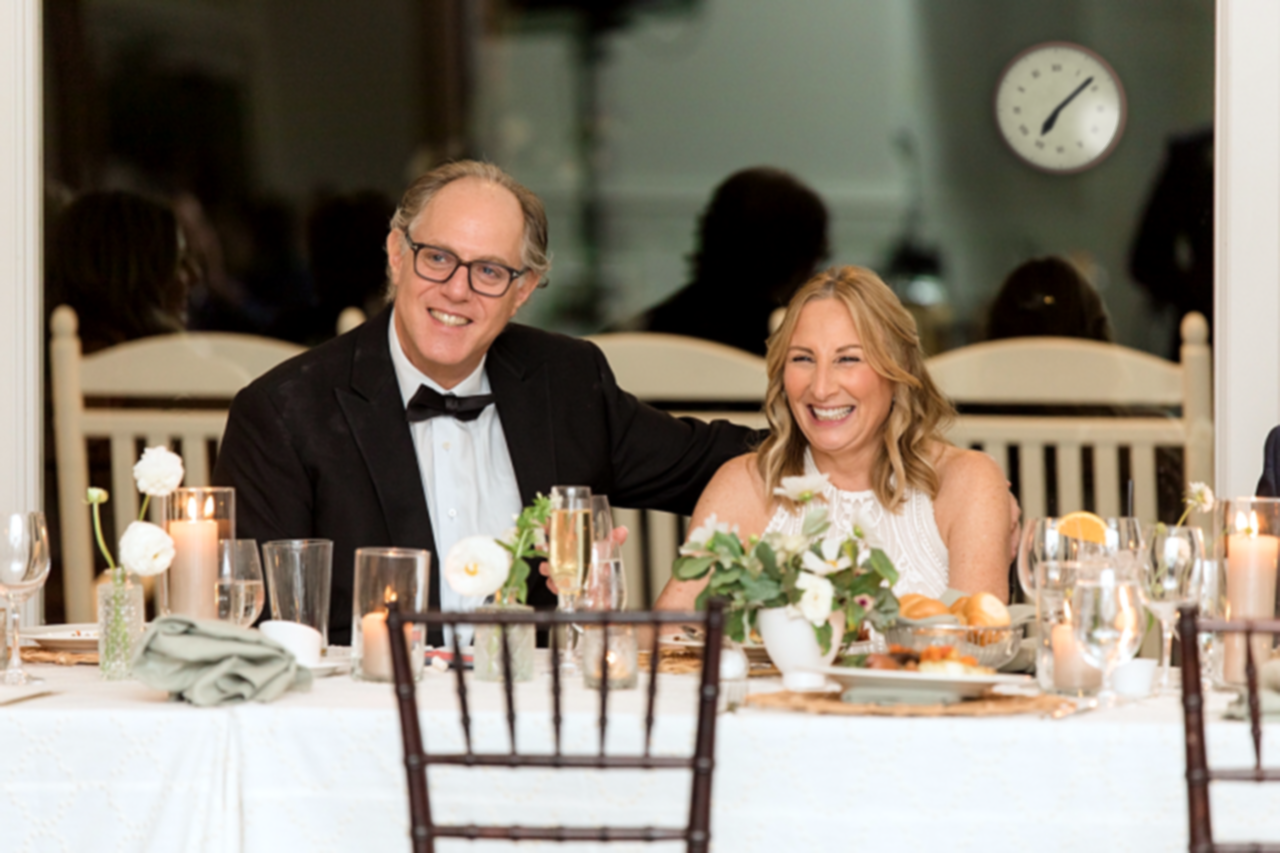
7:08
